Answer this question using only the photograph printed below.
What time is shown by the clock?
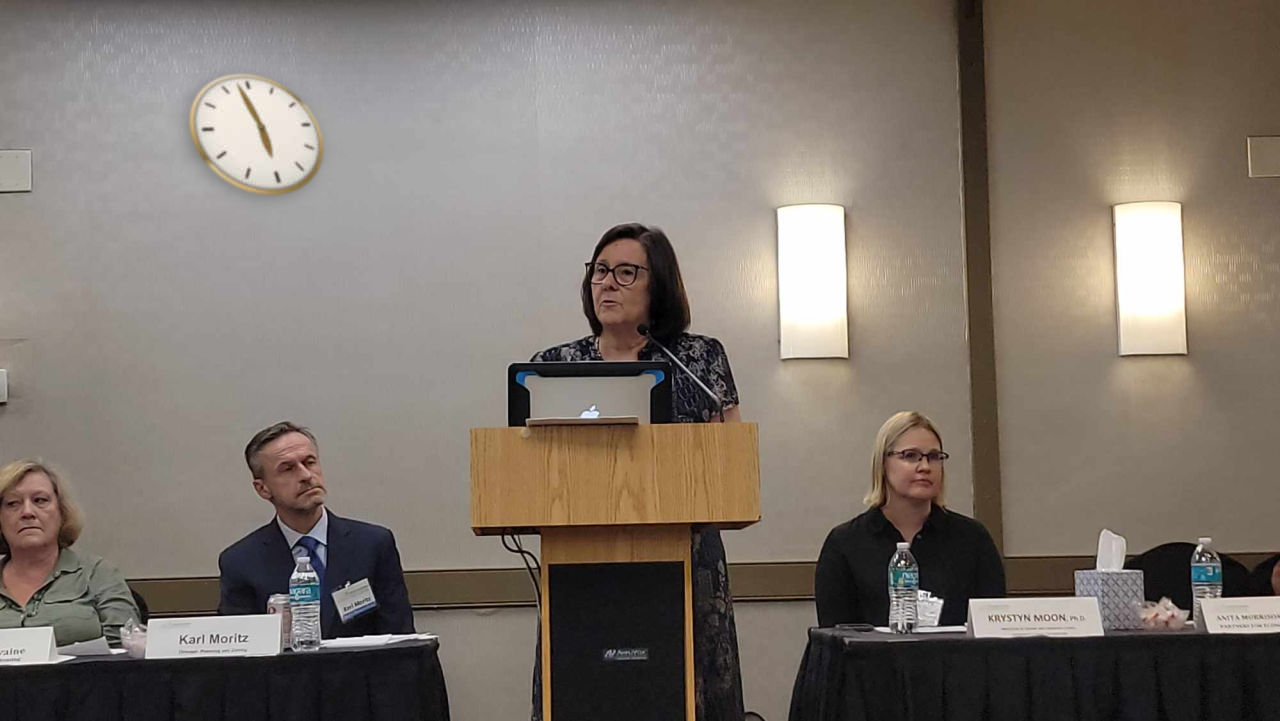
5:58
